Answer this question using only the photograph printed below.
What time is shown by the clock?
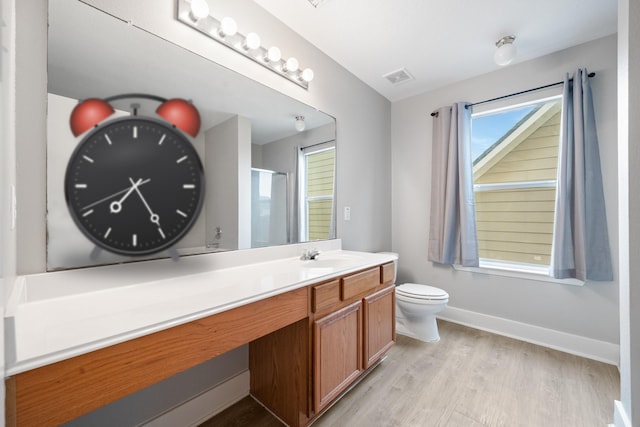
7:24:41
